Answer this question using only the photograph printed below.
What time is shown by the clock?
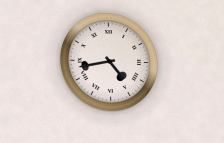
4:43
